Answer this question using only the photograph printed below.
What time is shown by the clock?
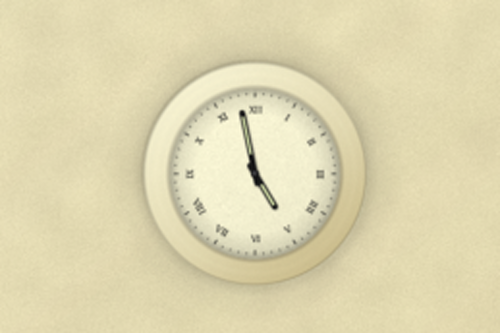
4:58
